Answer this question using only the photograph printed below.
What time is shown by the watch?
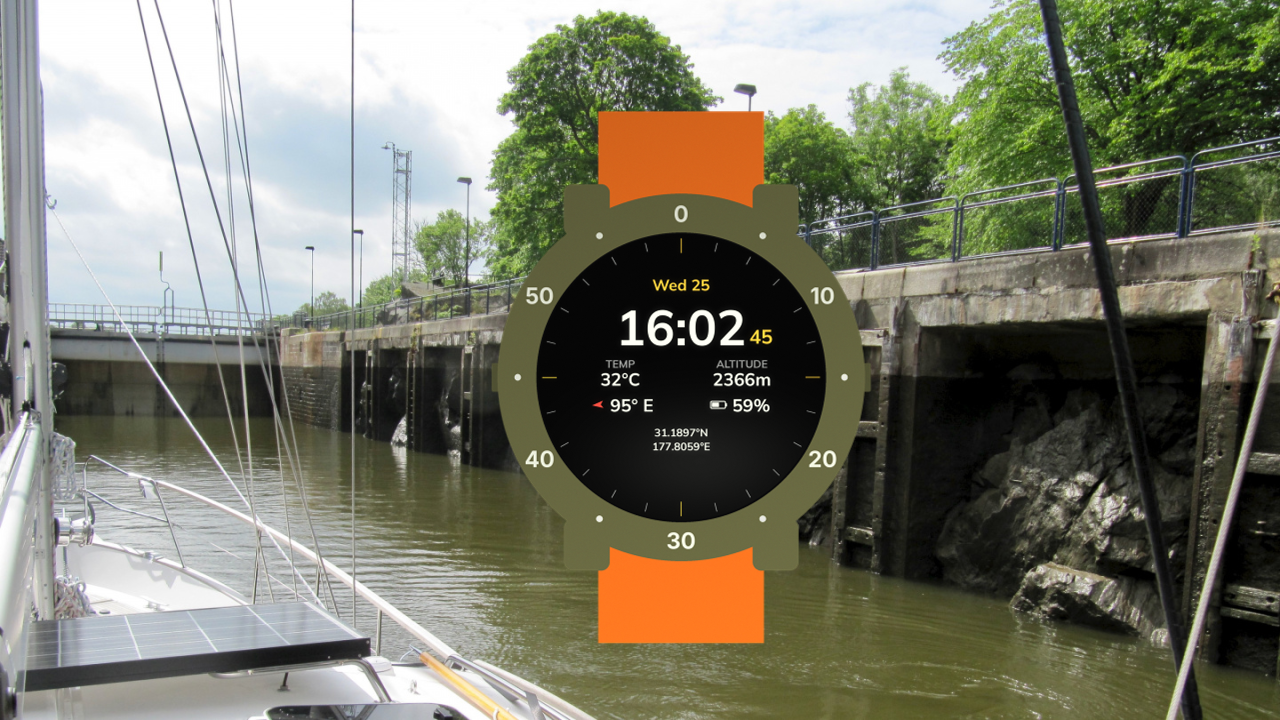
16:02:45
